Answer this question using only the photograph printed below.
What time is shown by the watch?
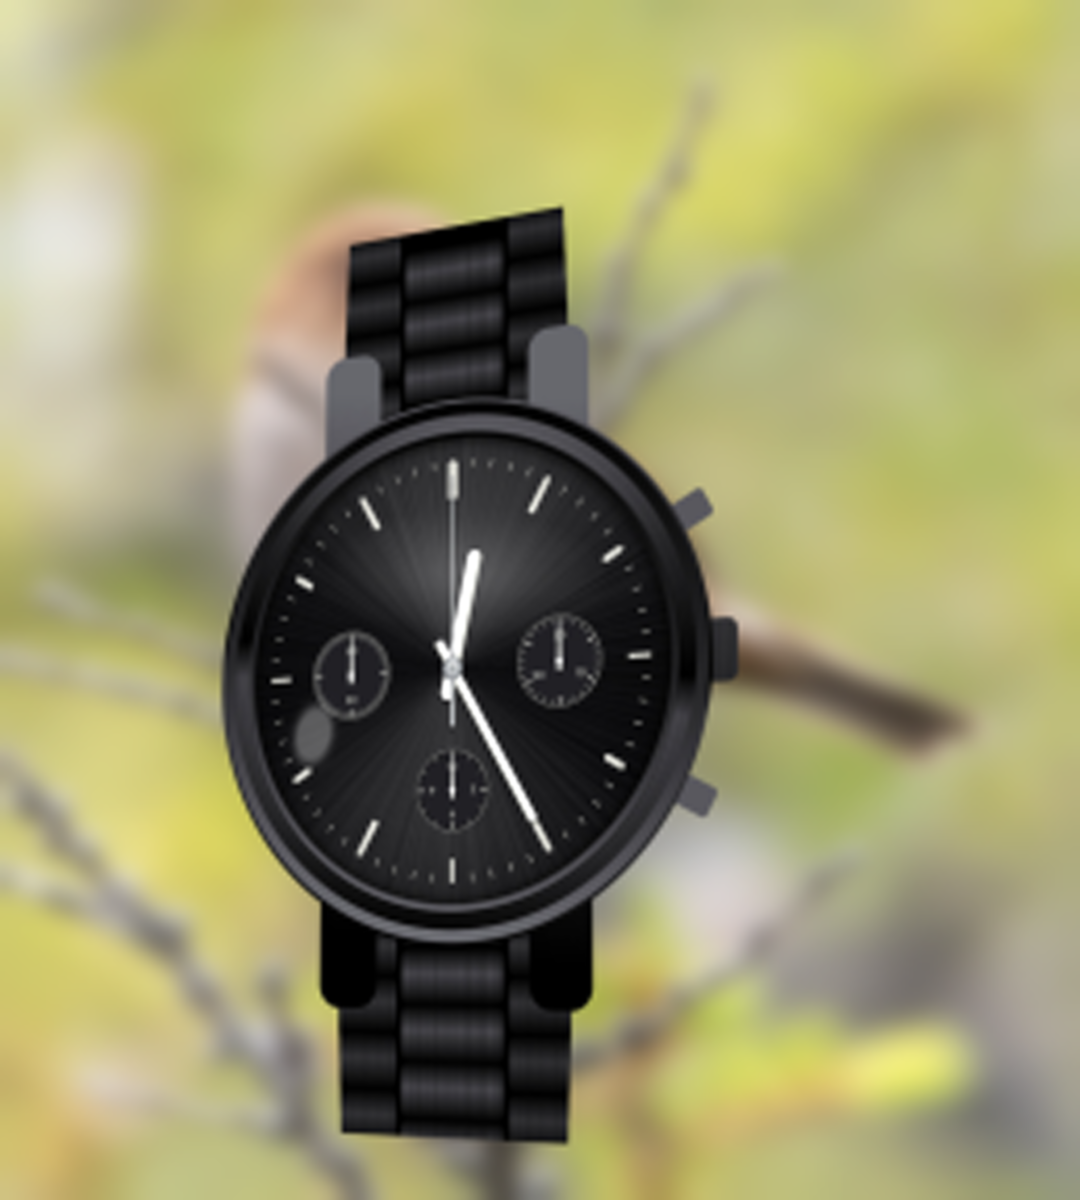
12:25
